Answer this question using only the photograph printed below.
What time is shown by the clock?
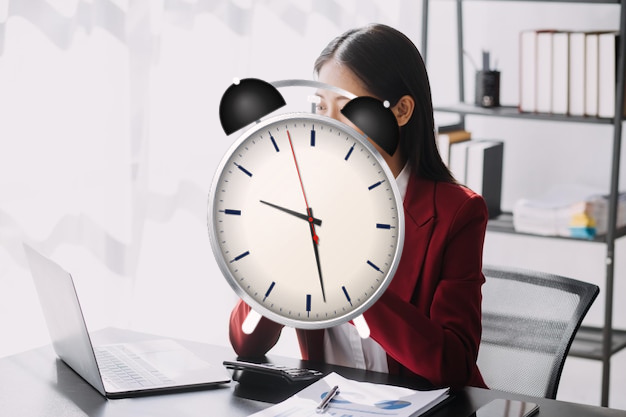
9:27:57
